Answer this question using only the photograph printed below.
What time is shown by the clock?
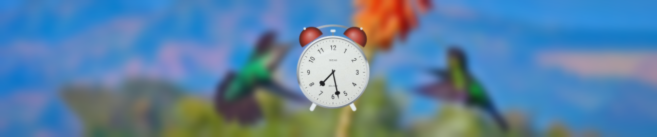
7:28
